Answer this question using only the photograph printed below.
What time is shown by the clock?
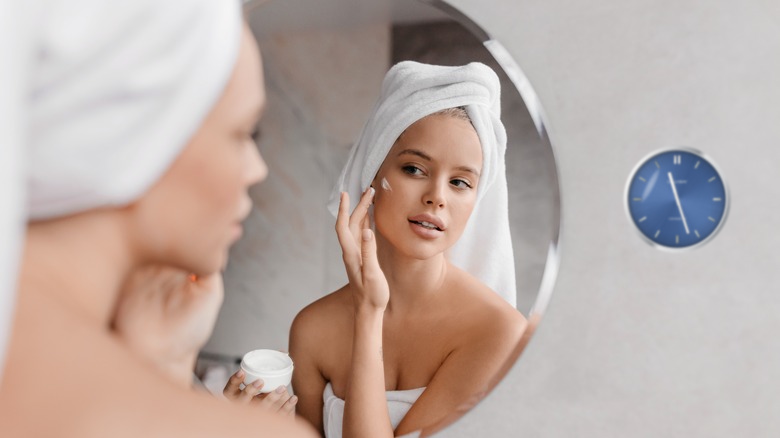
11:27
